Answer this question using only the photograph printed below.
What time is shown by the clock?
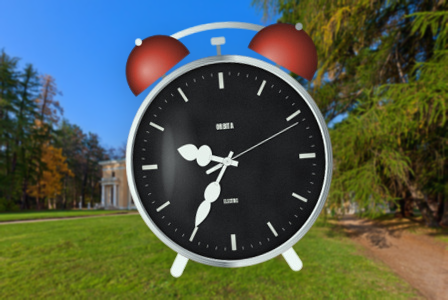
9:35:11
